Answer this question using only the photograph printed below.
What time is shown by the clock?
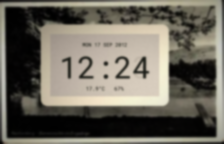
12:24
